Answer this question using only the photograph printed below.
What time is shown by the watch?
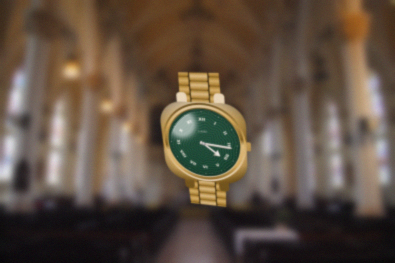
4:16
